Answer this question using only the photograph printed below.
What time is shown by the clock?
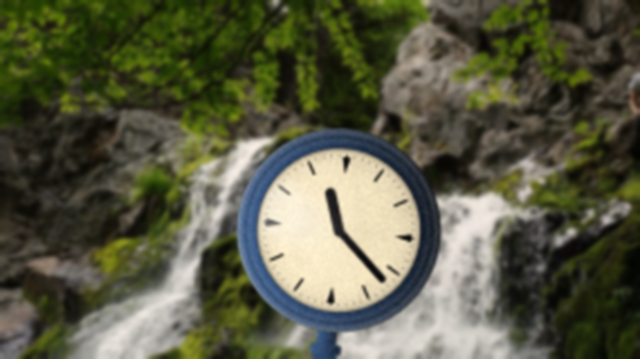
11:22
